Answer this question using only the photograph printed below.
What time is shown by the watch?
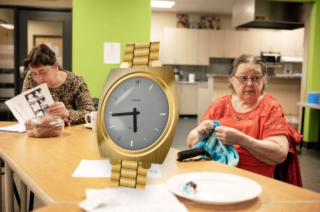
5:44
